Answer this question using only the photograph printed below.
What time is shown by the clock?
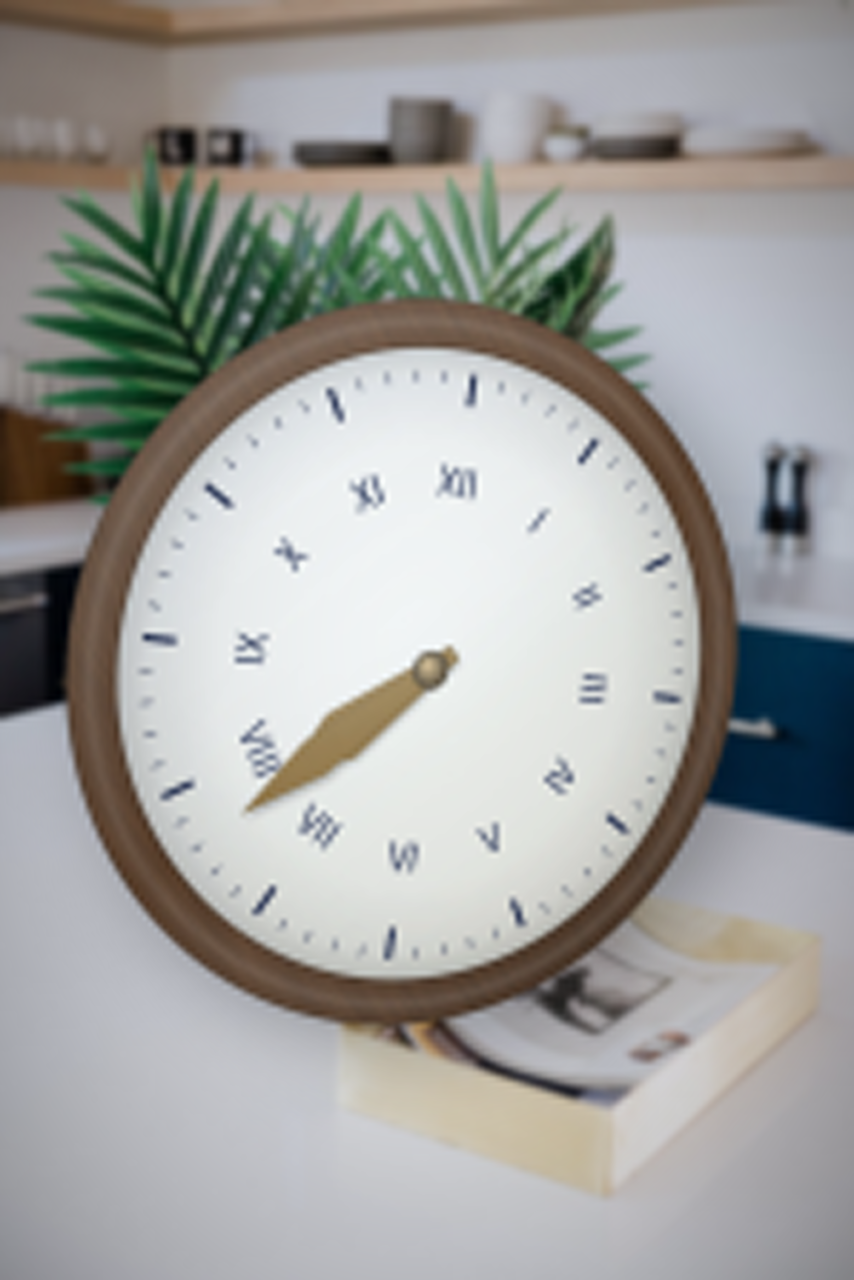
7:38
